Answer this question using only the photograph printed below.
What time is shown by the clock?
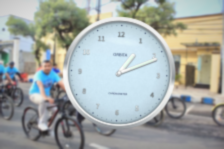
1:11
